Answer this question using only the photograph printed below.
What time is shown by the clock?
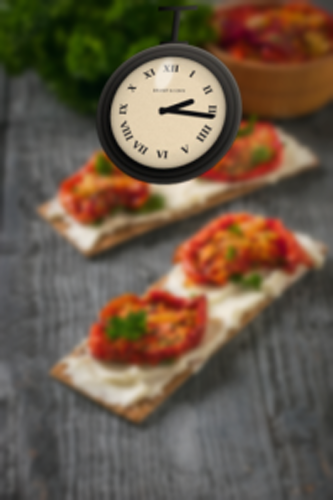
2:16
